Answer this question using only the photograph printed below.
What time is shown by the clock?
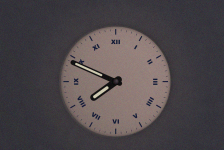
7:49
